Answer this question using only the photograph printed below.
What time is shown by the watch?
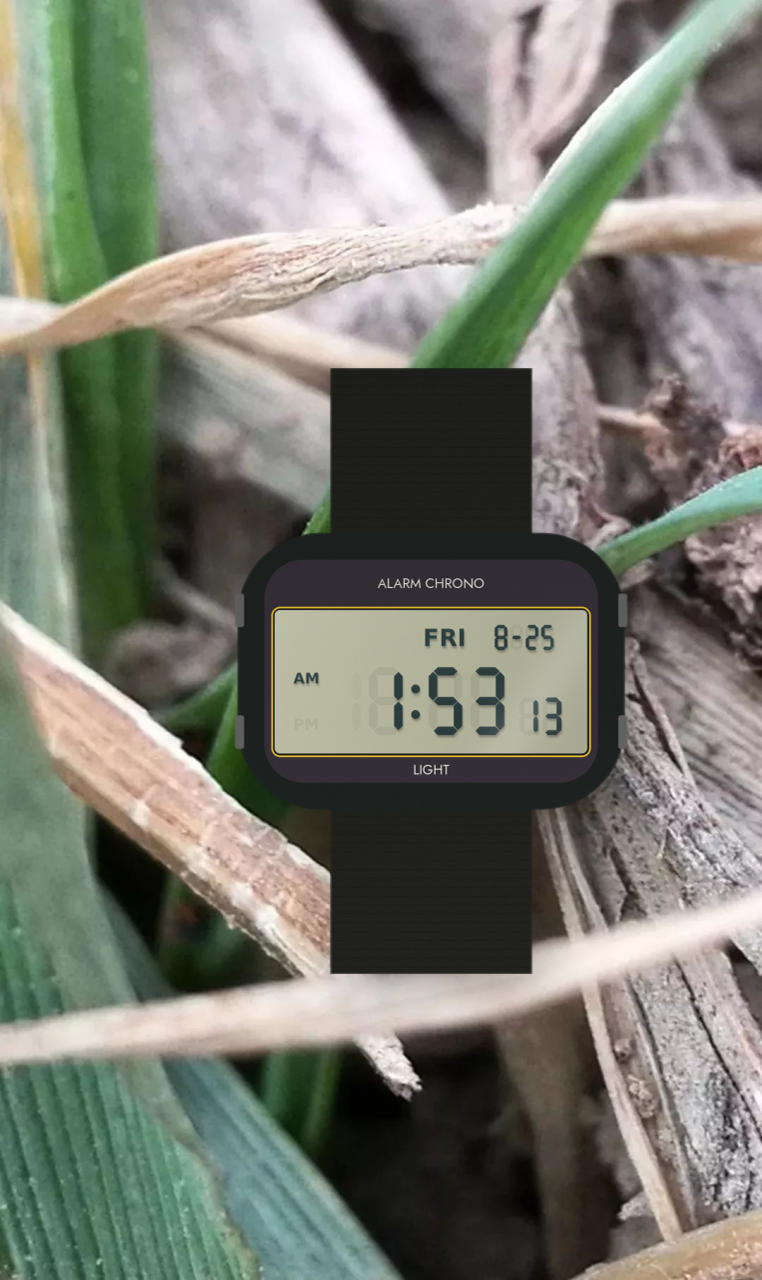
1:53:13
